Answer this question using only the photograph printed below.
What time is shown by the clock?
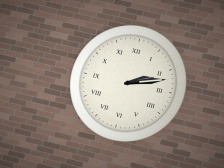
2:12
